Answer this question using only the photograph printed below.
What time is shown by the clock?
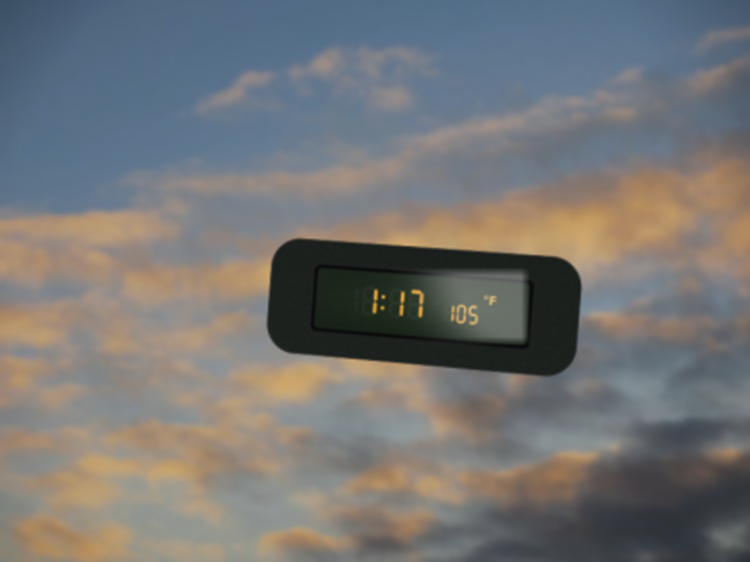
1:17
